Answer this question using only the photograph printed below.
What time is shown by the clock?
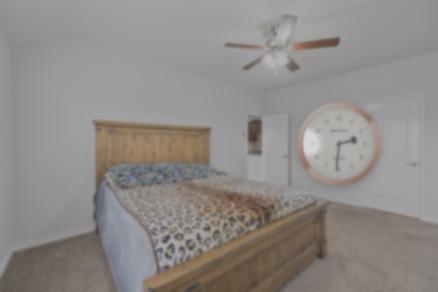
2:31
